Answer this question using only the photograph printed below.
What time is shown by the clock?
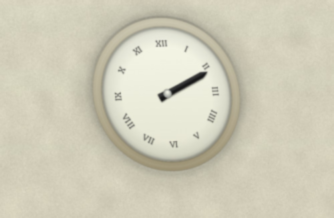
2:11
